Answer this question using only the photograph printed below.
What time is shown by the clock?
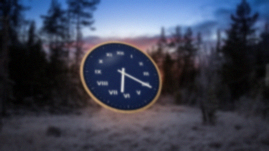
6:20
